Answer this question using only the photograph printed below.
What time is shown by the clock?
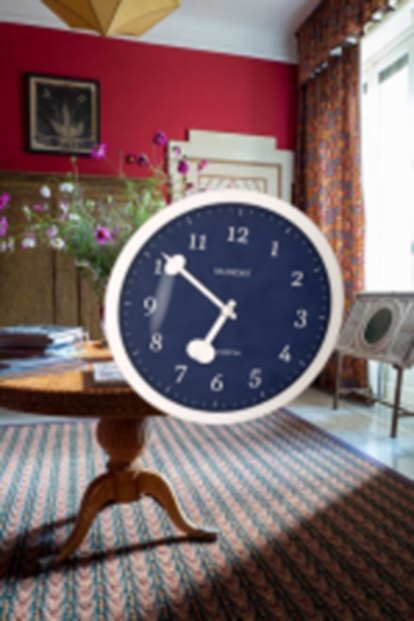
6:51
